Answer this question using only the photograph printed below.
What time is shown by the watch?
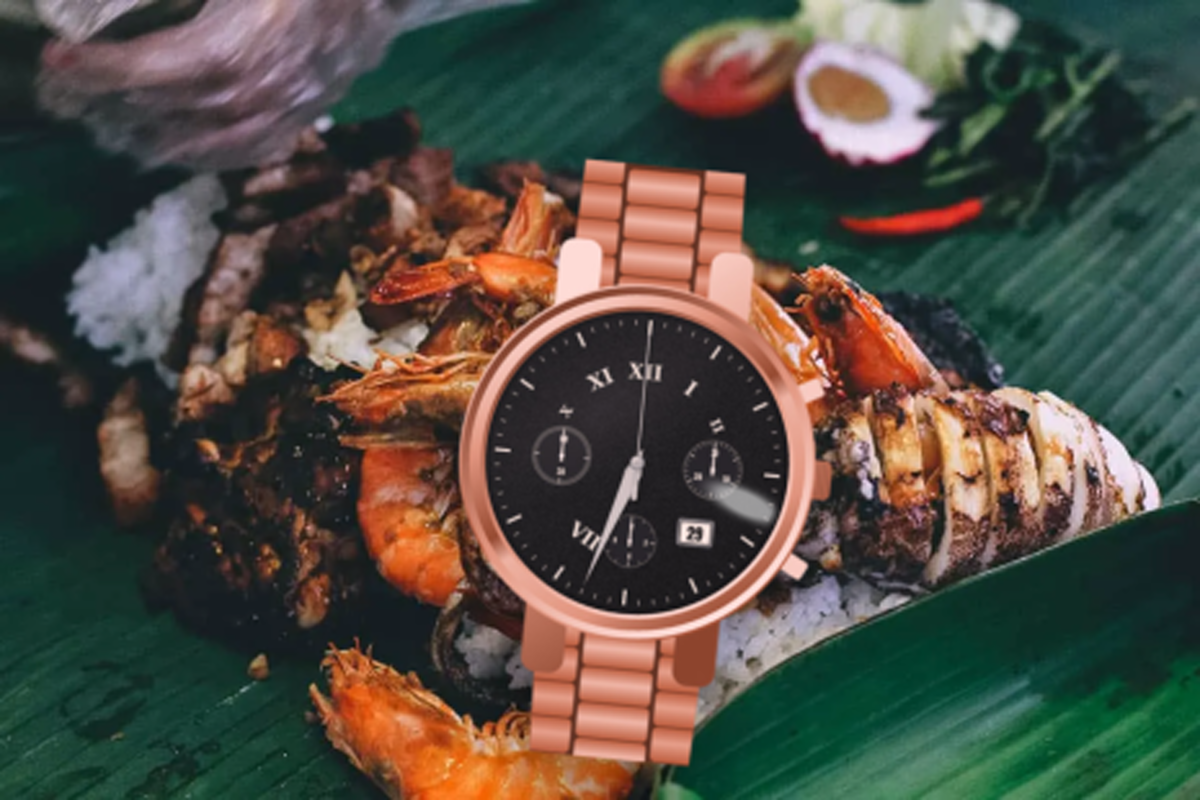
6:33
